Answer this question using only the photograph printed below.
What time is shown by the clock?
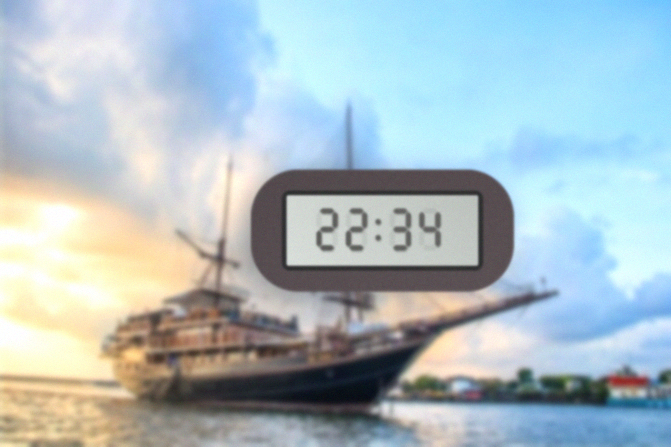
22:34
